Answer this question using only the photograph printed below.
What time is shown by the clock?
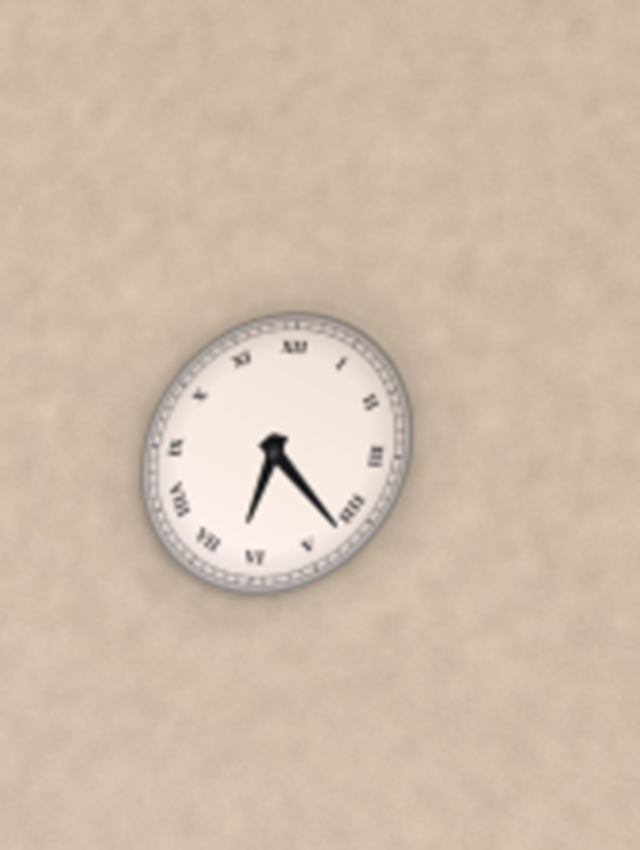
6:22
